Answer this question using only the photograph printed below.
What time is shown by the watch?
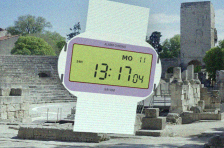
13:17:04
